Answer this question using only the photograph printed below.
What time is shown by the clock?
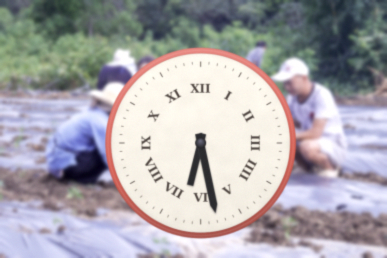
6:28
